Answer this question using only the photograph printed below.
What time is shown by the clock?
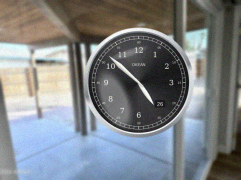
4:52
